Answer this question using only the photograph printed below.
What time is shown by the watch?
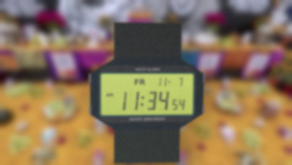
11:34
